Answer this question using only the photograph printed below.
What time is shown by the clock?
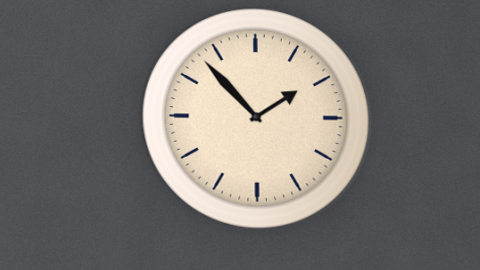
1:53
